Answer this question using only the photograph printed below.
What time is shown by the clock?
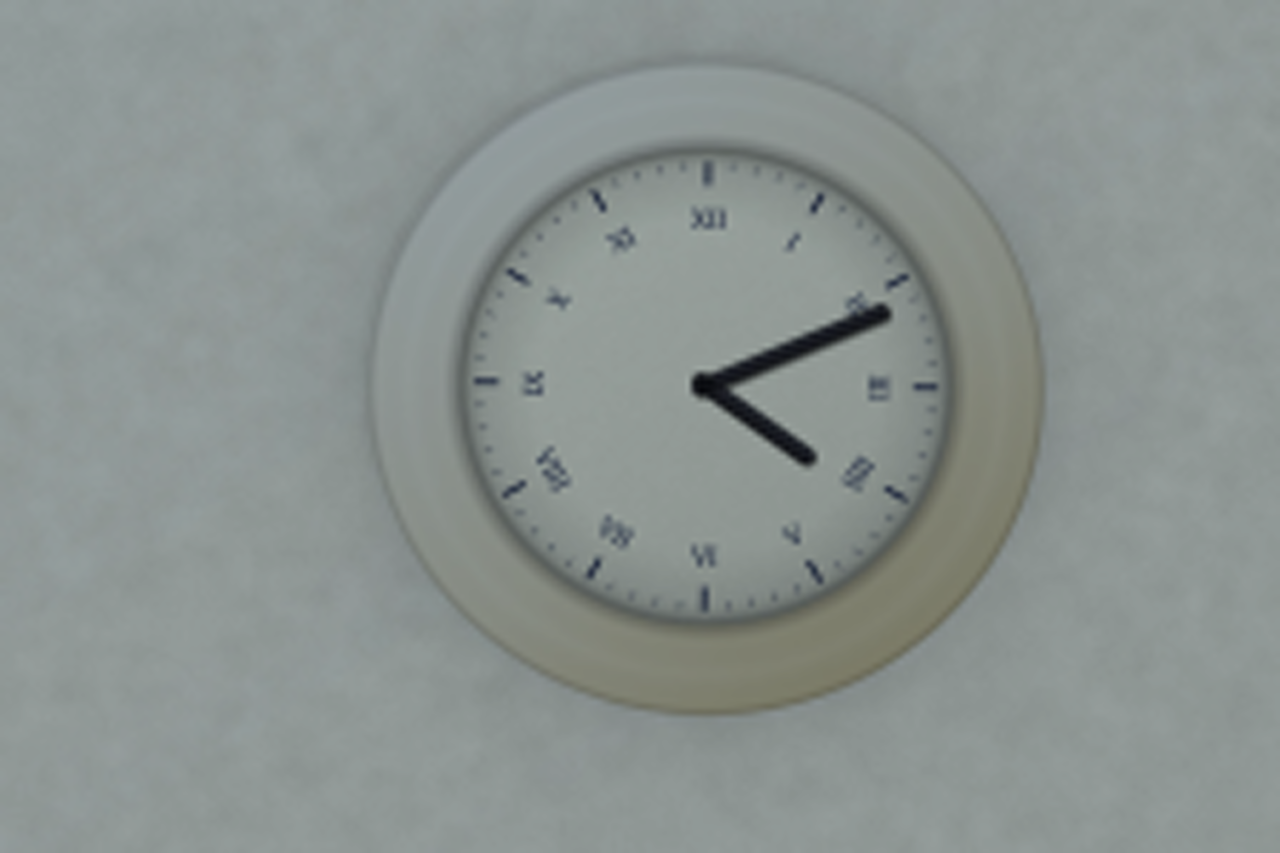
4:11
